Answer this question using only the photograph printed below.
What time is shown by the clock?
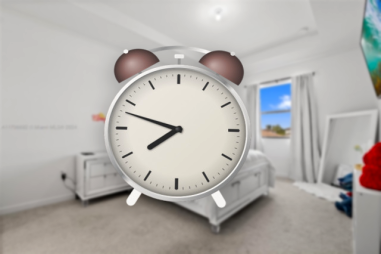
7:48
